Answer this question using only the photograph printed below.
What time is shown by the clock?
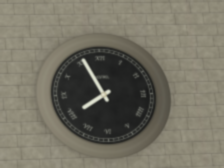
7:56
